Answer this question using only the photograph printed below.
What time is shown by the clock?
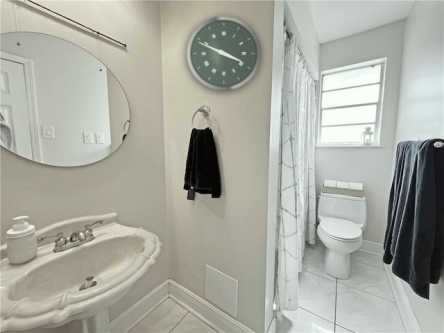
3:49
